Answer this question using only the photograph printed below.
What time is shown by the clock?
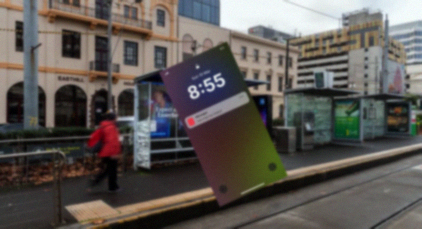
8:55
